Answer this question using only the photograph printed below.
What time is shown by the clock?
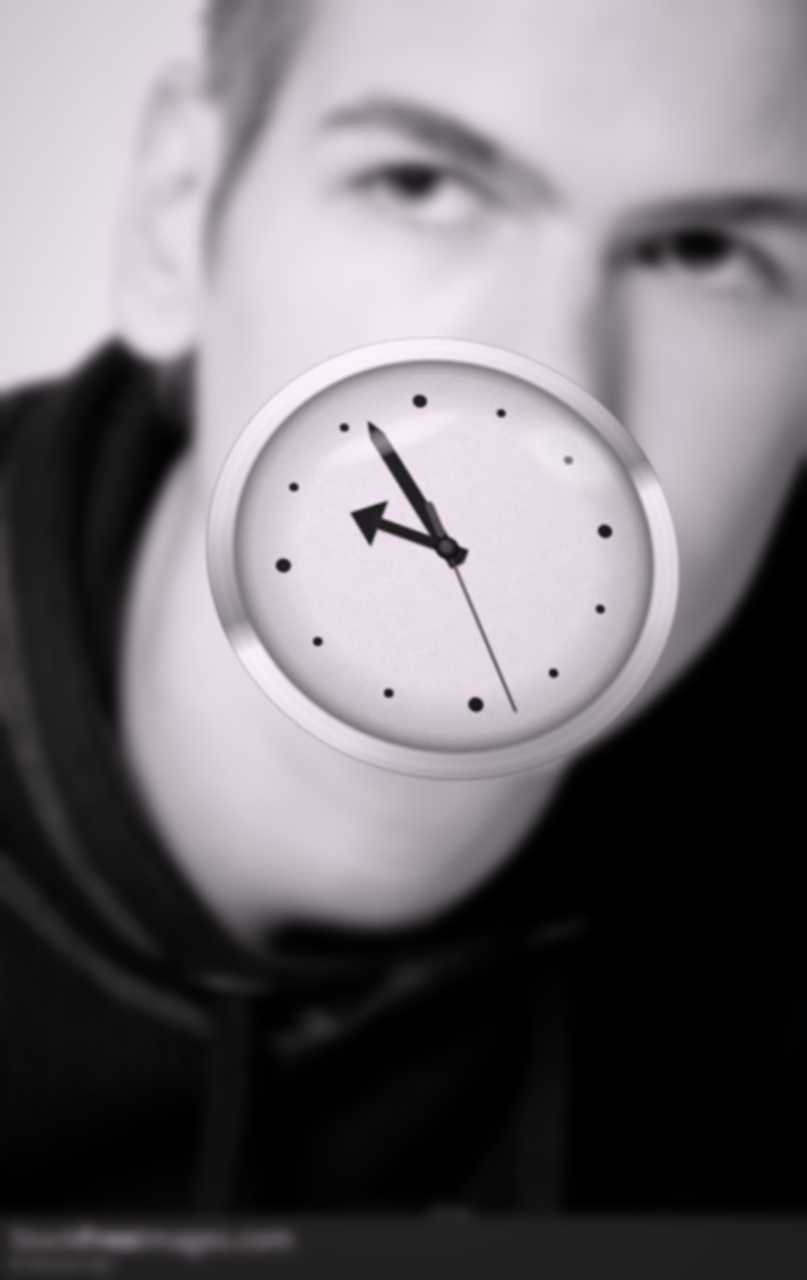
9:56:28
